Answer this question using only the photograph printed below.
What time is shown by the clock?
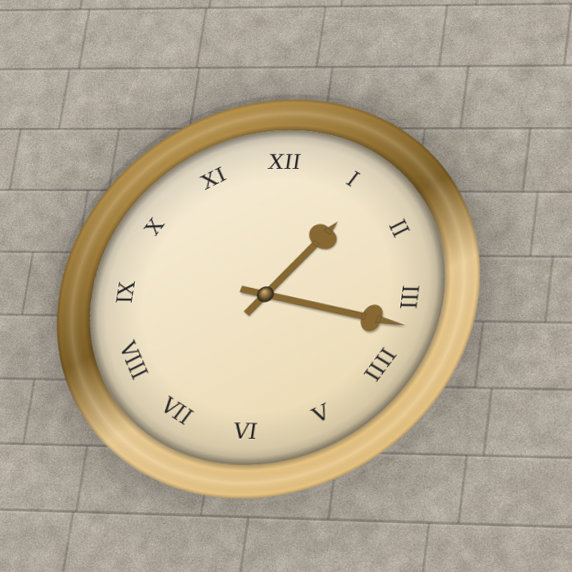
1:17
